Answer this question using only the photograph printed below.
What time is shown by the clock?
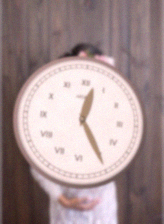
12:25
